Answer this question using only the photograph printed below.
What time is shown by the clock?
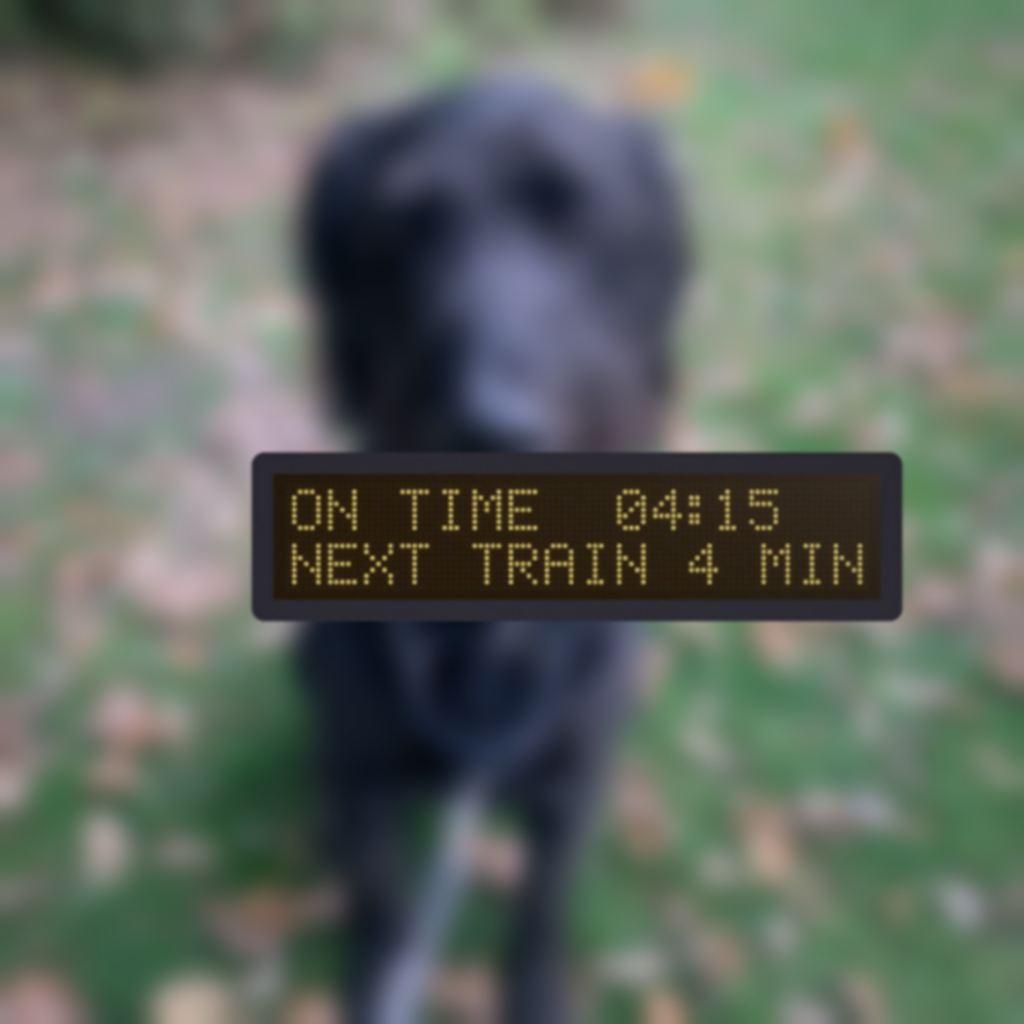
4:15
